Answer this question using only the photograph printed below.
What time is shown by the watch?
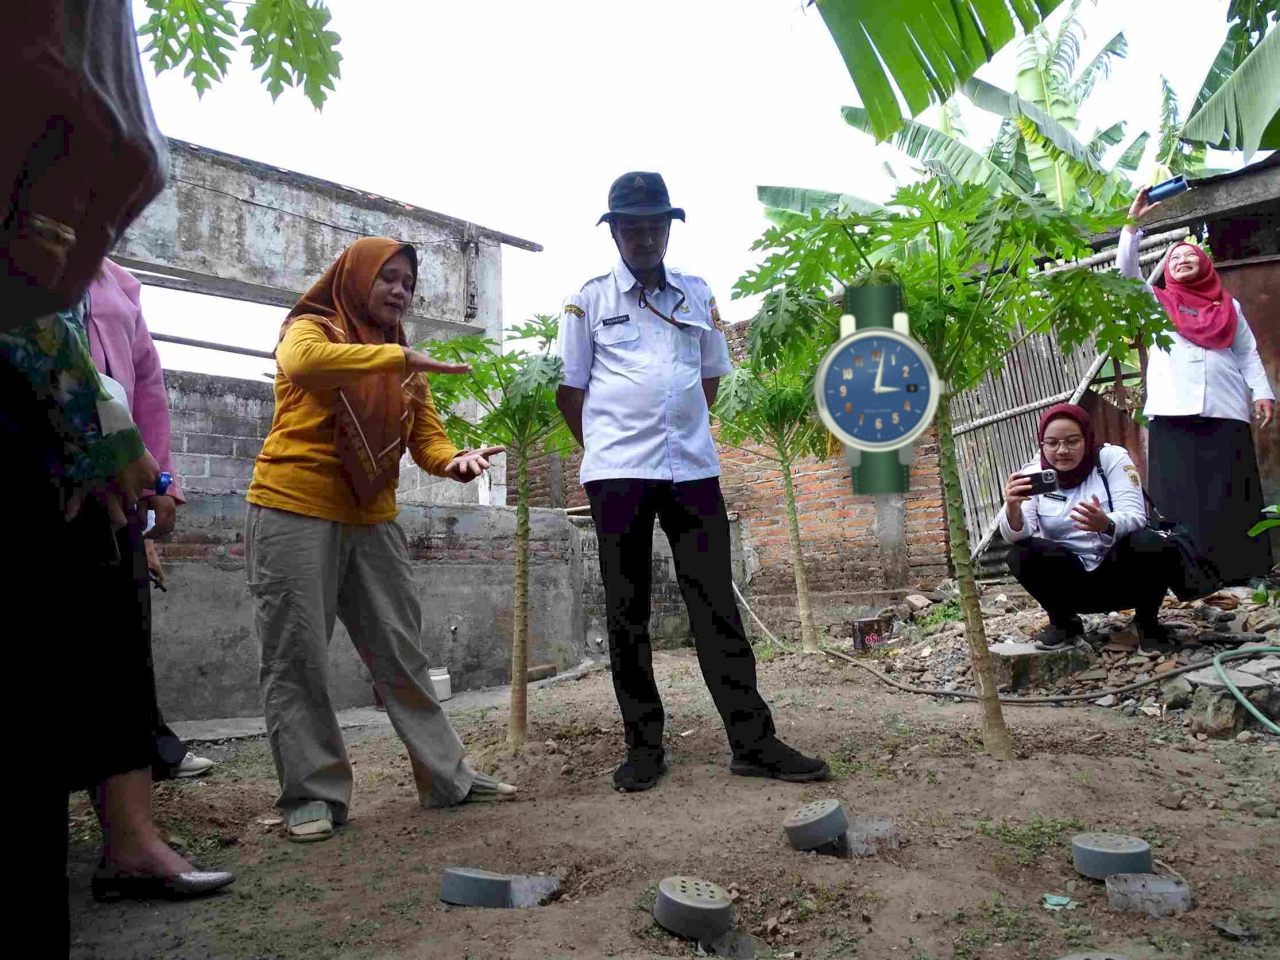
3:02
